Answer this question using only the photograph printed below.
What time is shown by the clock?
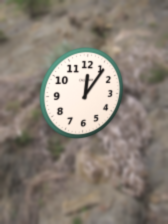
12:06
